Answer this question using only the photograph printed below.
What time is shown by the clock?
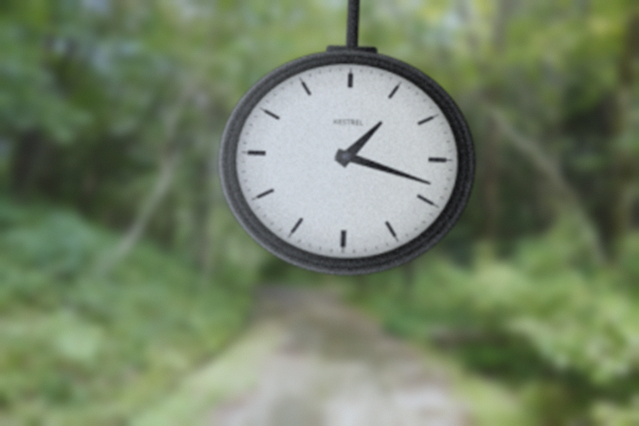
1:18
